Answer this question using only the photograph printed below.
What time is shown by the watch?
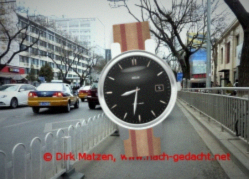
8:32
